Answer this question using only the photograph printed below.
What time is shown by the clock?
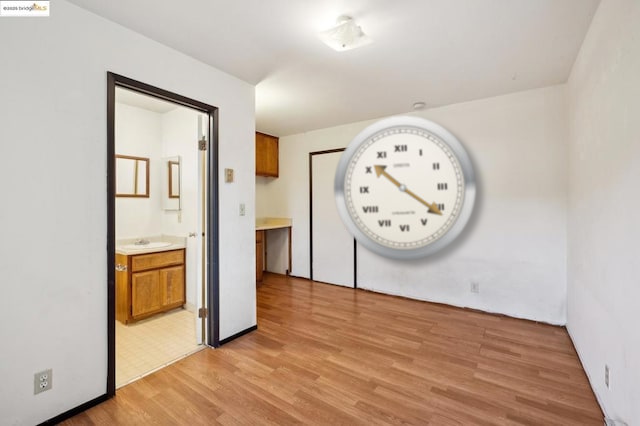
10:21
